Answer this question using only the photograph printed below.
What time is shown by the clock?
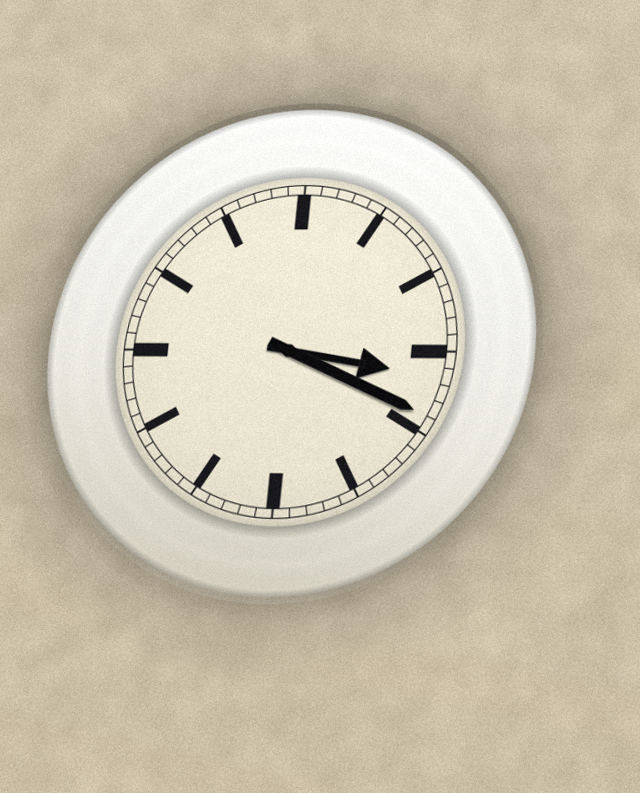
3:19
